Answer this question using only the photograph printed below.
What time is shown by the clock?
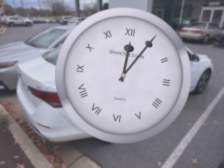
12:05
